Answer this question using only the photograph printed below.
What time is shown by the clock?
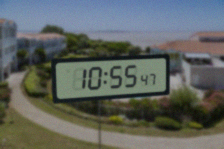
10:55:47
